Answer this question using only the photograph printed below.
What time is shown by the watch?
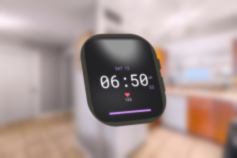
6:50
